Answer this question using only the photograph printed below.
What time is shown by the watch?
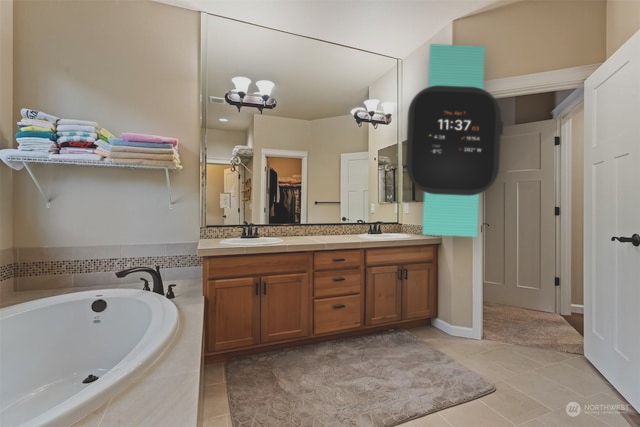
11:37
